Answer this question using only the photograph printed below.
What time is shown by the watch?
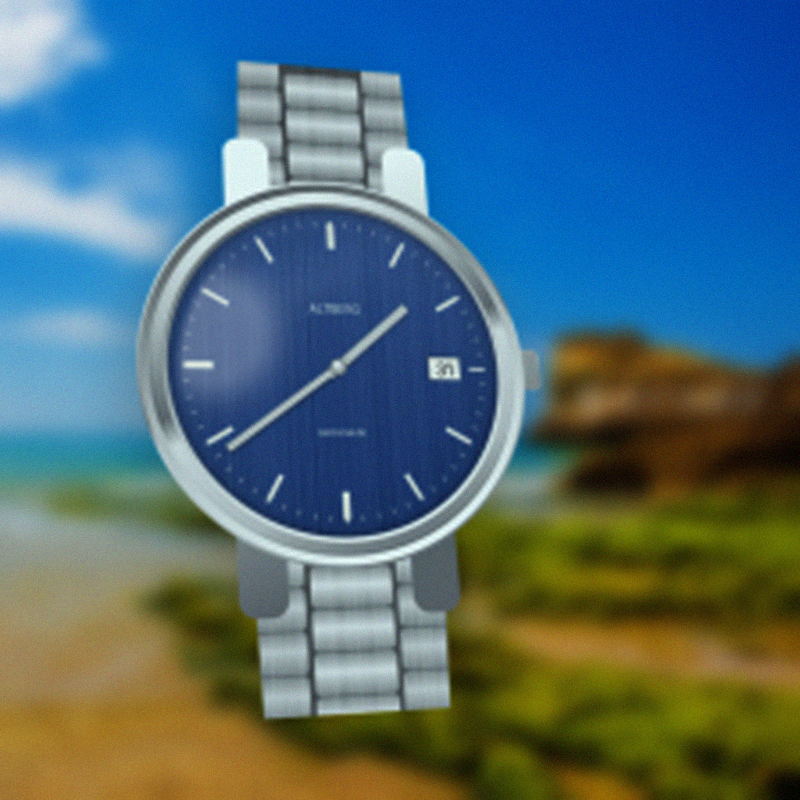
1:39
